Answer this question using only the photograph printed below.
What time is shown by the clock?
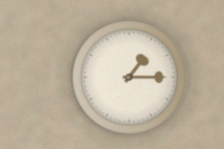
1:15
